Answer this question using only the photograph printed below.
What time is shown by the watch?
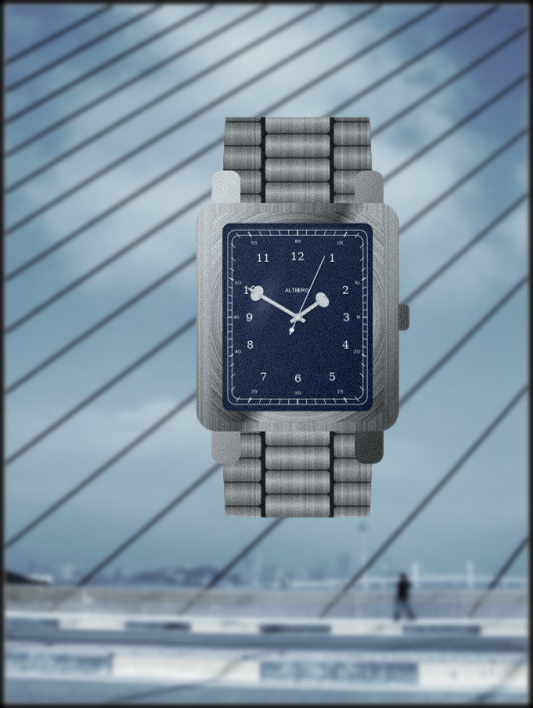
1:50:04
